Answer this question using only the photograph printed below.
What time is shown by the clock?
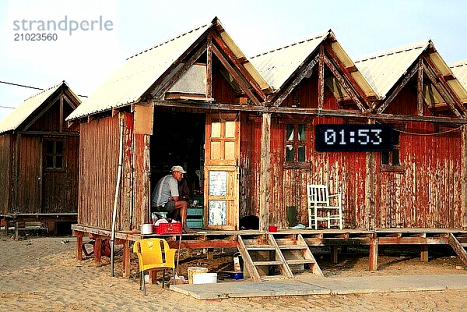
1:53
